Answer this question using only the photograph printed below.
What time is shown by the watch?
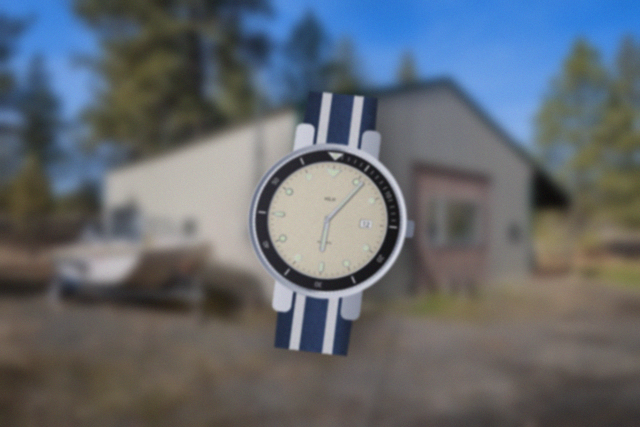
6:06
